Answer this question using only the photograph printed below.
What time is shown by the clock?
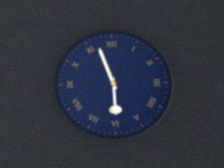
5:57
